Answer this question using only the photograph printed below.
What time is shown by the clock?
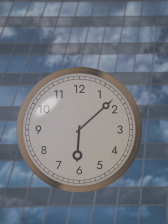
6:08
